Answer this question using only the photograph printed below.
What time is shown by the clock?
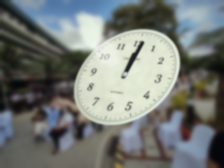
12:01
